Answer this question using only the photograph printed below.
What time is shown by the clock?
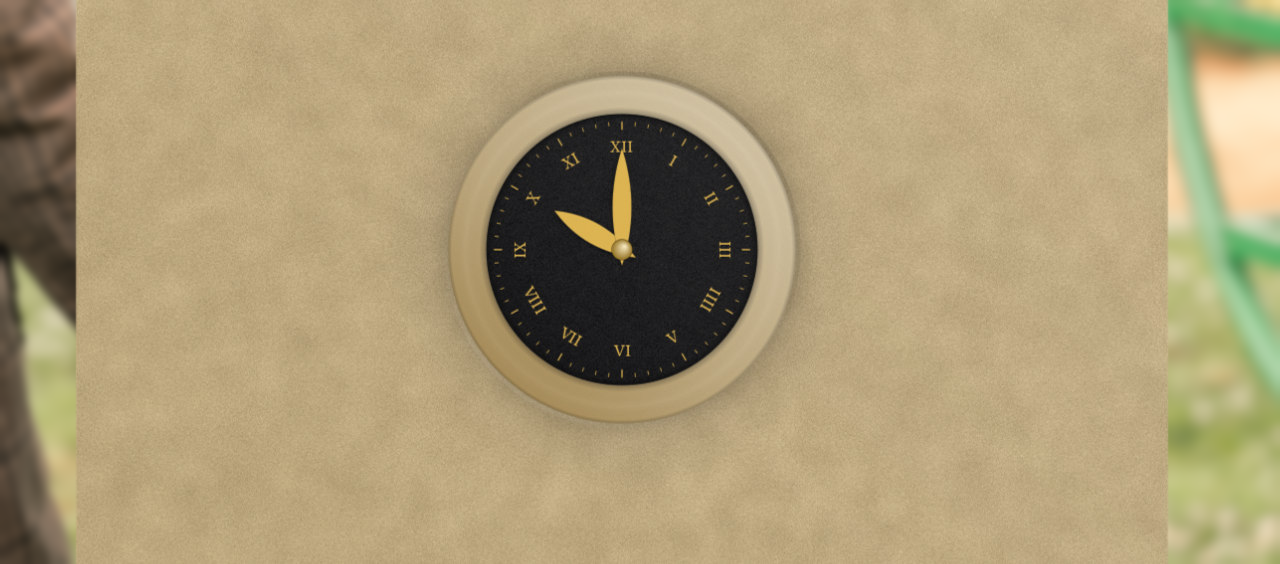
10:00
